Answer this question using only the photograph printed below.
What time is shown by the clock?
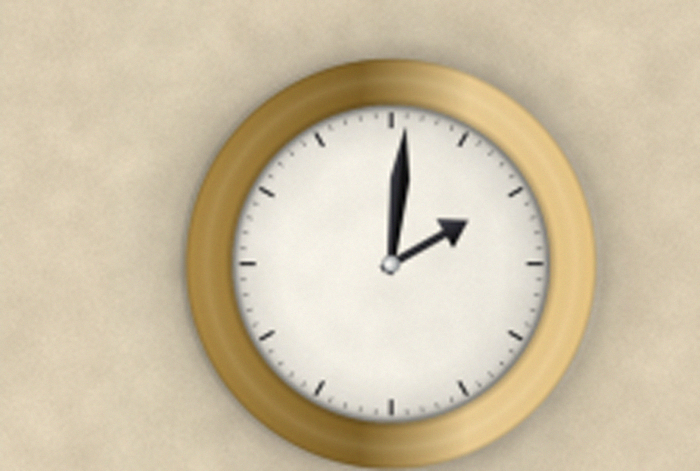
2:01
